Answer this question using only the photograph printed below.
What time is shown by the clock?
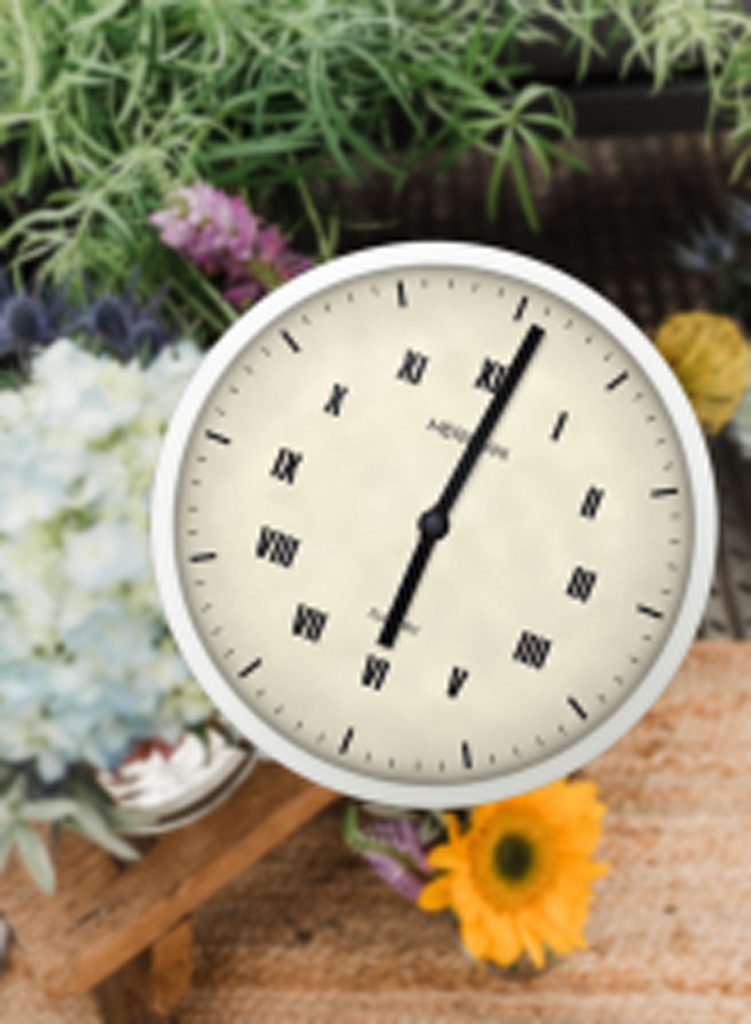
6:01
